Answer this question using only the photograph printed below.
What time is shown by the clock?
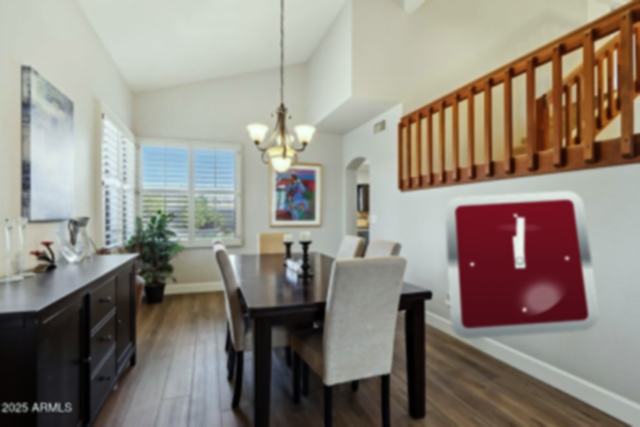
12:01
